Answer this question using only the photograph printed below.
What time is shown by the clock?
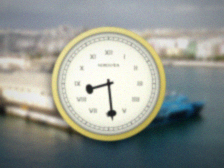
8:29
